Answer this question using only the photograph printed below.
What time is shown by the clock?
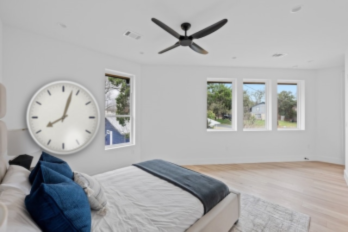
8:03
